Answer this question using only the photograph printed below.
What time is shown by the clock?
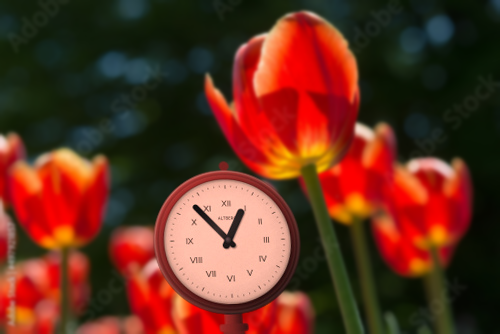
12:53
